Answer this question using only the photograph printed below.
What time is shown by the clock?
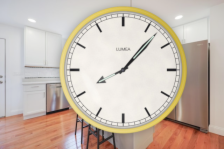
8:07
